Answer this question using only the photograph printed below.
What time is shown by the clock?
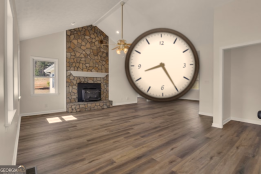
8:25
